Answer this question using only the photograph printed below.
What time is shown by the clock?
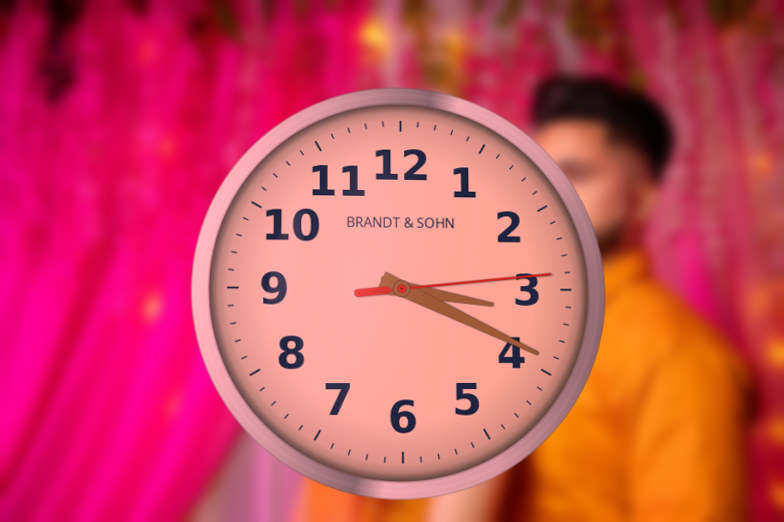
3:19:14
